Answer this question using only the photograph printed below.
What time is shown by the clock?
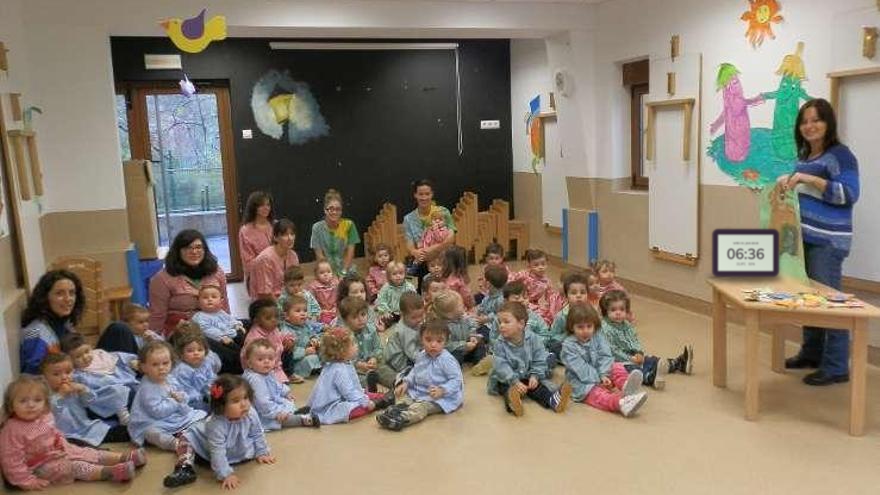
6:36
